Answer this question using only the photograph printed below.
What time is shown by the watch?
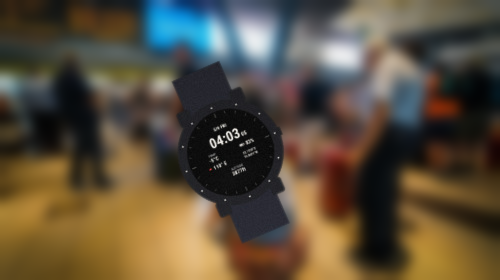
4:03
